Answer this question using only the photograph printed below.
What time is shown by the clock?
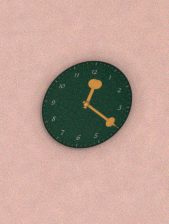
12:20
